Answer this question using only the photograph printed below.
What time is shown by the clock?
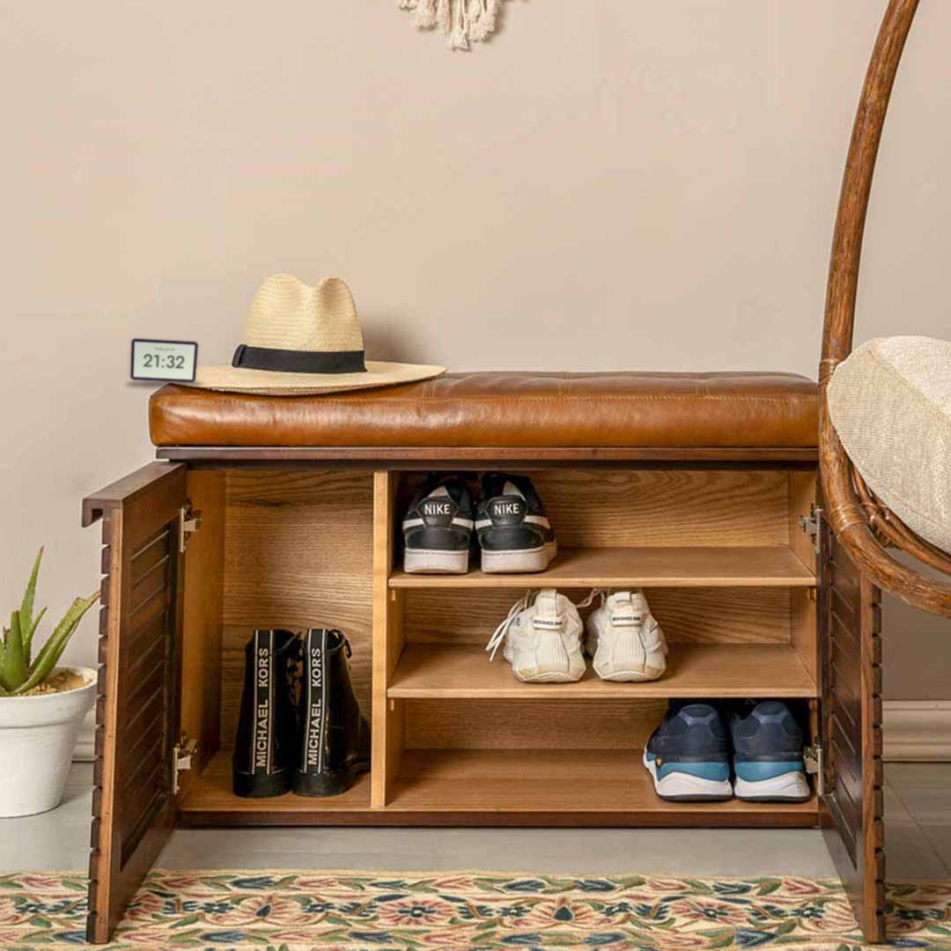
21:32
